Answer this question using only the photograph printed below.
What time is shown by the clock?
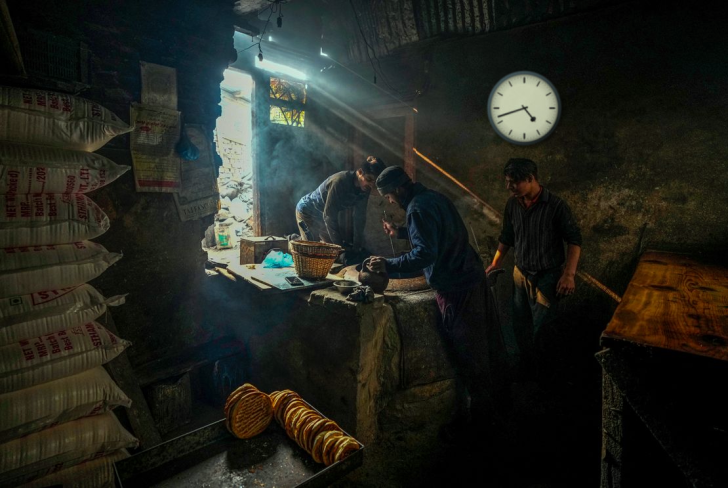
4:42
